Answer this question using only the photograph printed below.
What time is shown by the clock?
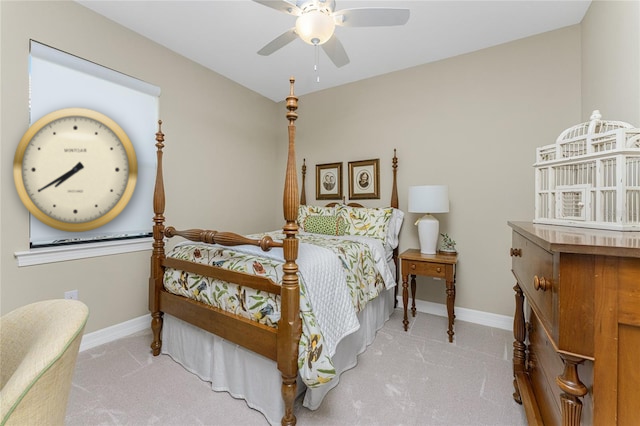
7:40
